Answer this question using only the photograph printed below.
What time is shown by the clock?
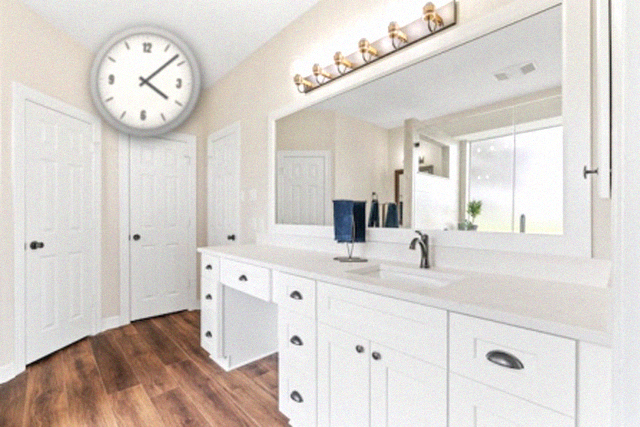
4:08
